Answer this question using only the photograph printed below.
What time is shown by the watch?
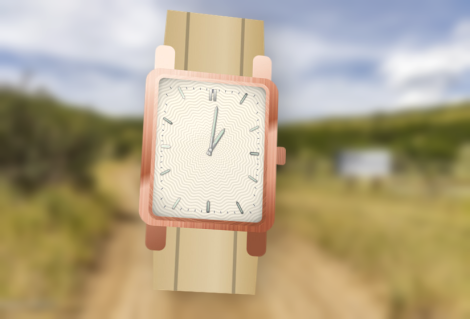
1:01
